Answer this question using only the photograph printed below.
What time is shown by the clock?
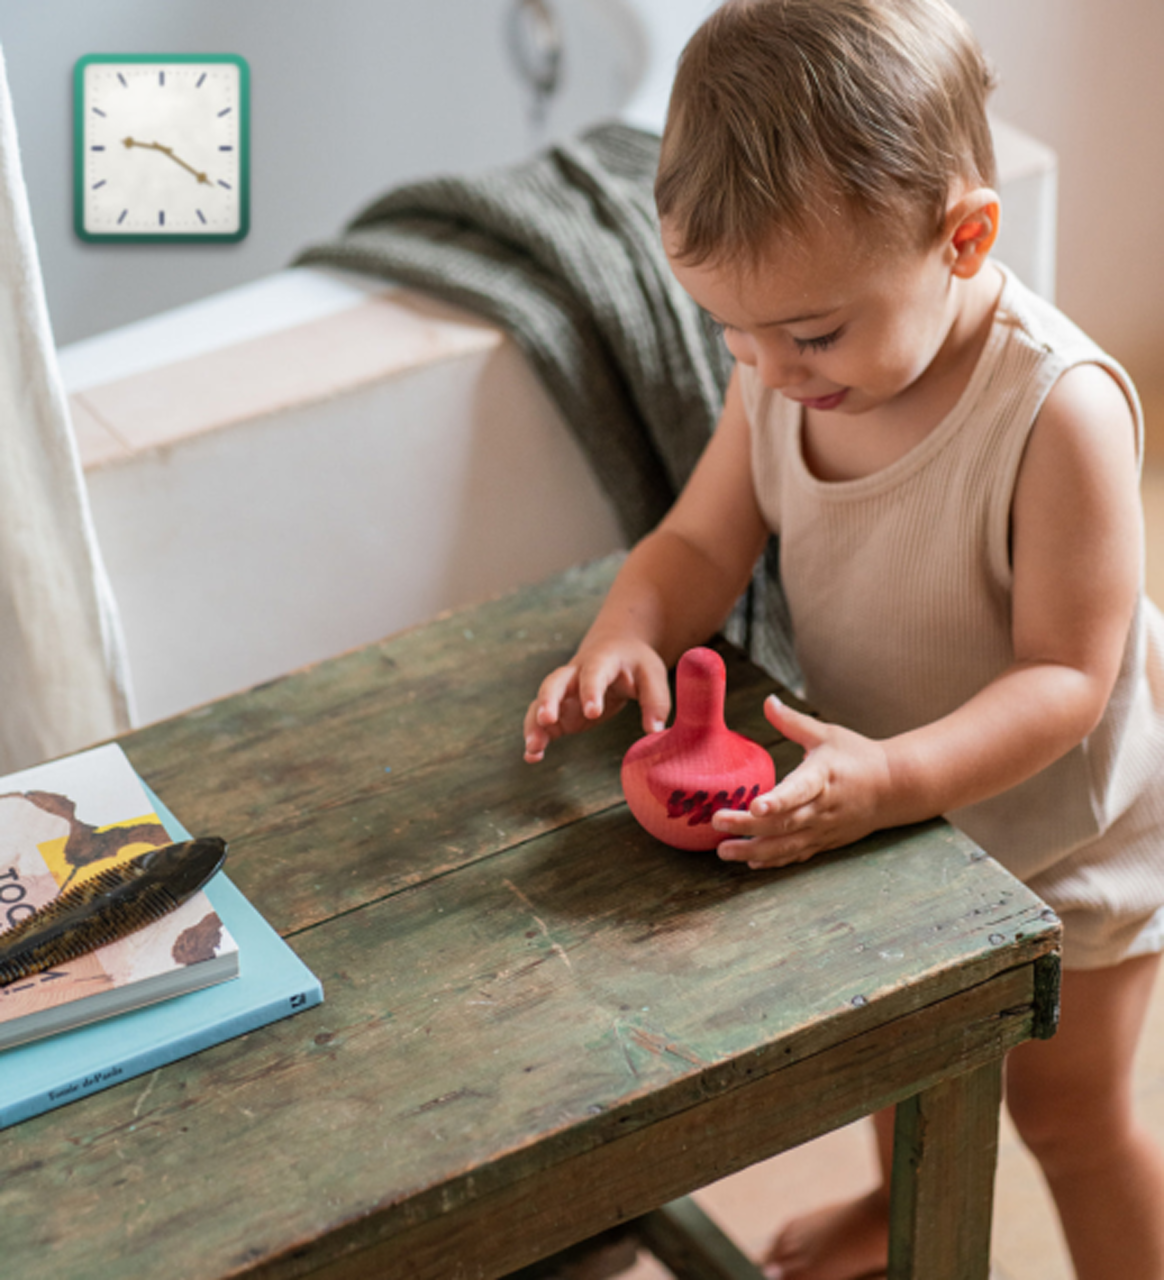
9:21
